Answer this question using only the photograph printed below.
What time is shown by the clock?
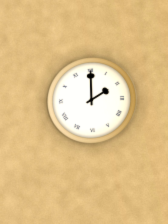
2:00
